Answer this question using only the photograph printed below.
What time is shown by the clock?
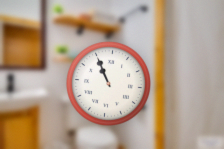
10:55
